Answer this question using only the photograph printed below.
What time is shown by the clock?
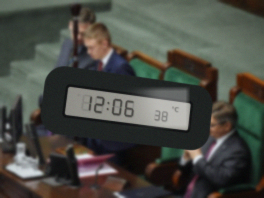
12:06
